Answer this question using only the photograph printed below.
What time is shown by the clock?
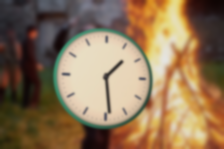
1:29
